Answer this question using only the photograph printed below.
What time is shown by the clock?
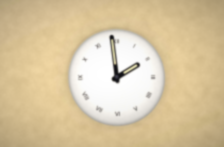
1:59
